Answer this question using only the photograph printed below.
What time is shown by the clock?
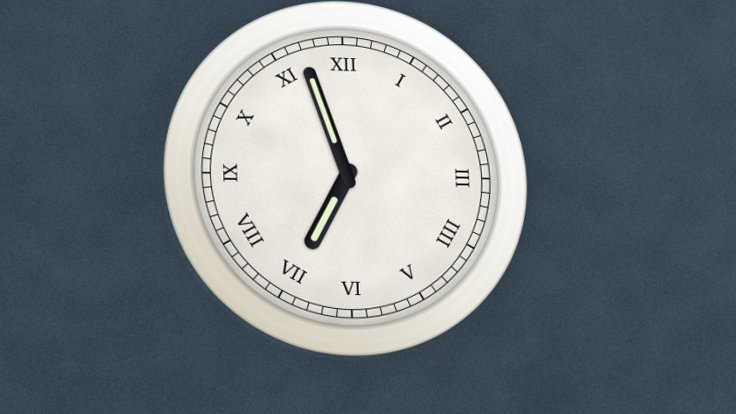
6:57
